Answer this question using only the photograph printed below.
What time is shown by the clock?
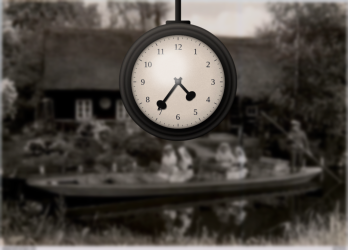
4:36
